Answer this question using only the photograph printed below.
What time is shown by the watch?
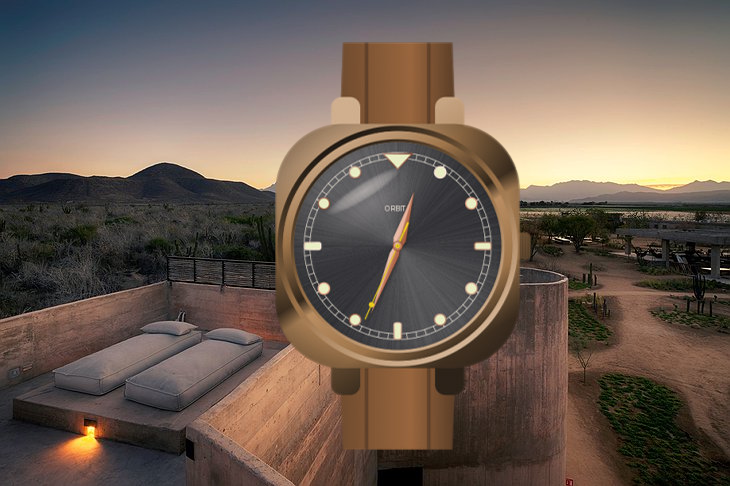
12:33:34
